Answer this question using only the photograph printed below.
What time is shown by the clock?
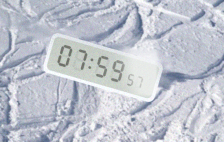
7:59:57
